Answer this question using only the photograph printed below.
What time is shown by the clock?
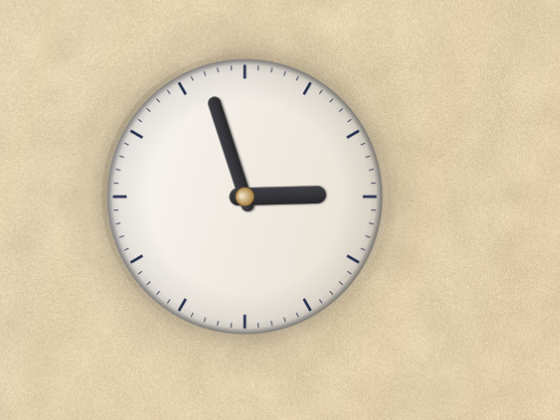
2:57
